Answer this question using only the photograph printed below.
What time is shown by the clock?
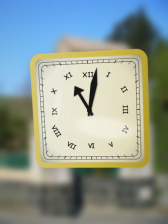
11:02
